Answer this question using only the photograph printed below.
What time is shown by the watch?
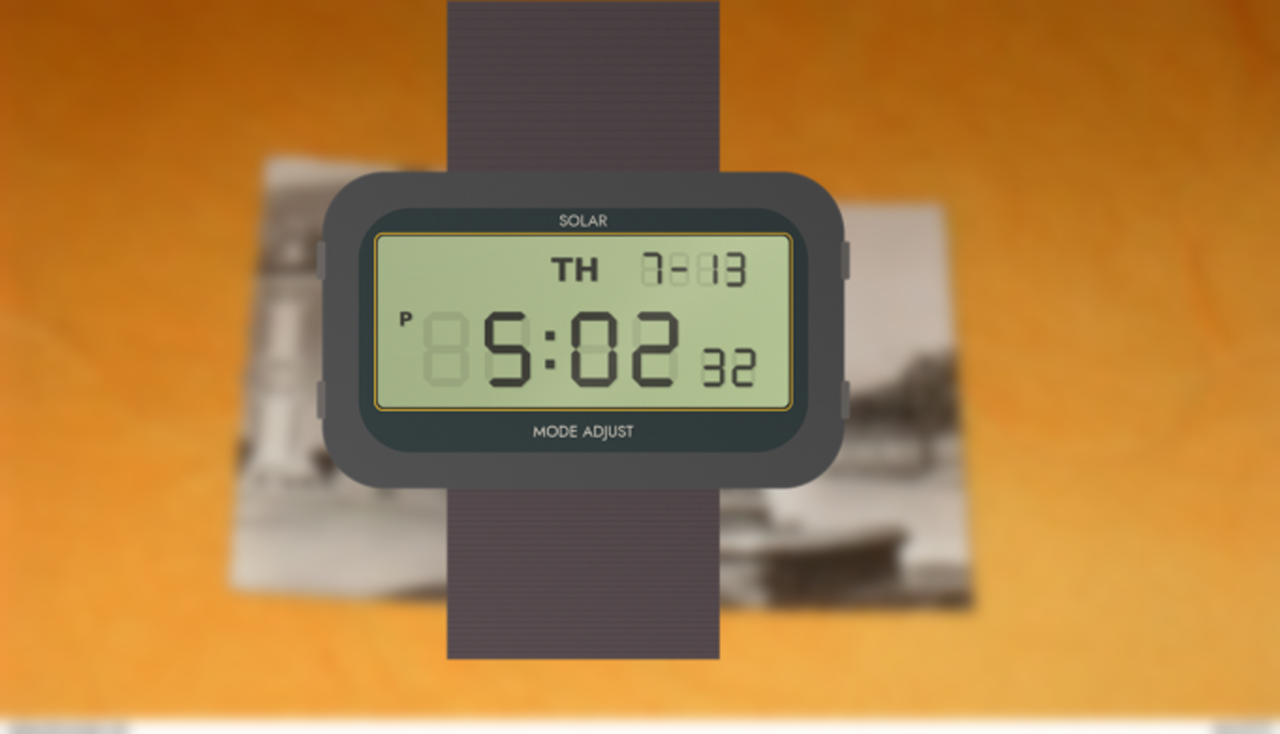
5:02:32
